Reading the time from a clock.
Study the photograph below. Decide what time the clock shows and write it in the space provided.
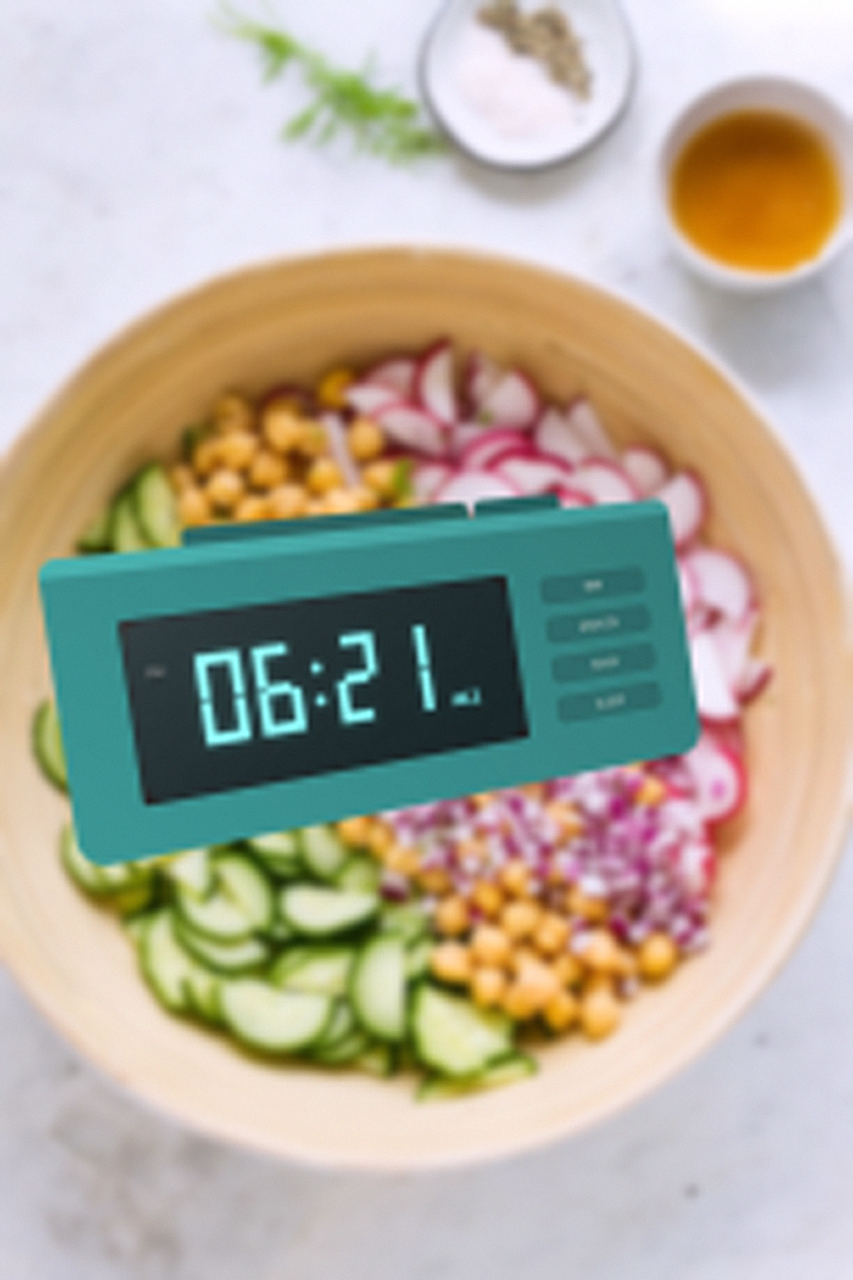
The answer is 6:21
